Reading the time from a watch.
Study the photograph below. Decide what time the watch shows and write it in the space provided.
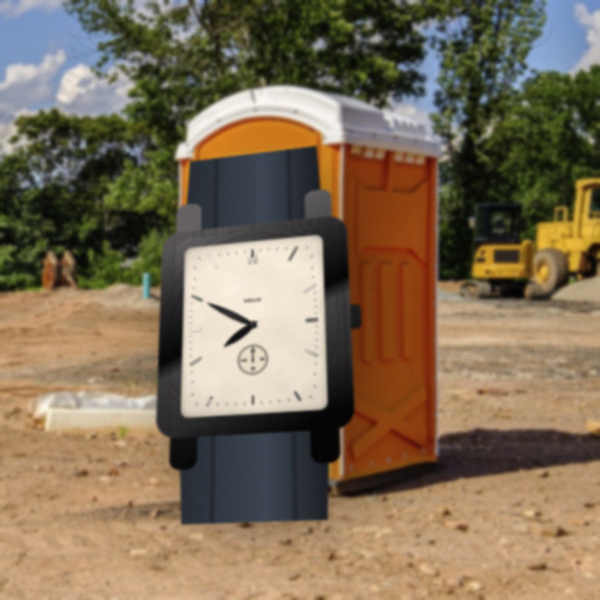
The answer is 7:50
